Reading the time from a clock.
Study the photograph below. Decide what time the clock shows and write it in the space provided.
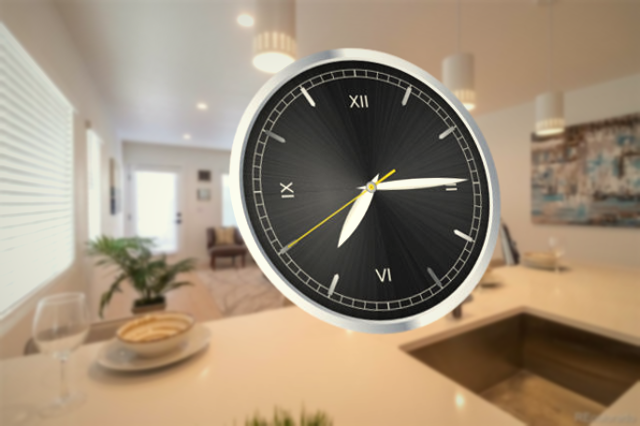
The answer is 7:14:40
